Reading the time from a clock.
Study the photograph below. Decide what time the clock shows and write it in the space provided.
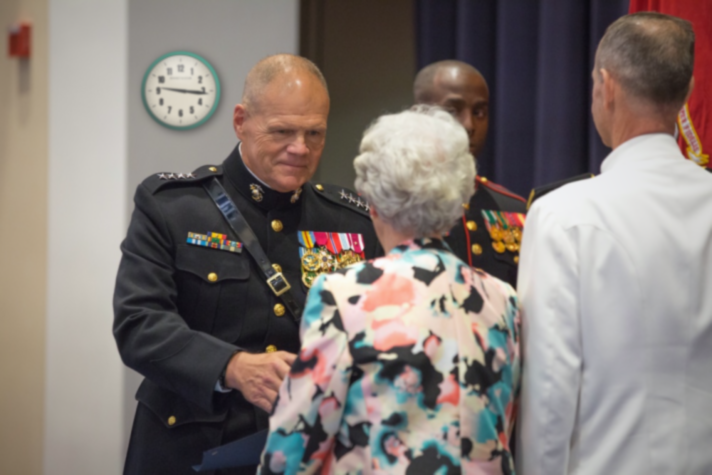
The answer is 9:16
